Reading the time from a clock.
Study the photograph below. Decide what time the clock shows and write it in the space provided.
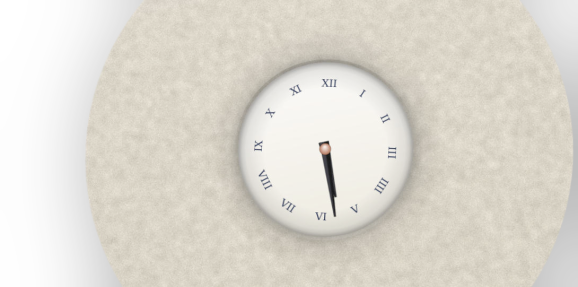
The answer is 5:28
